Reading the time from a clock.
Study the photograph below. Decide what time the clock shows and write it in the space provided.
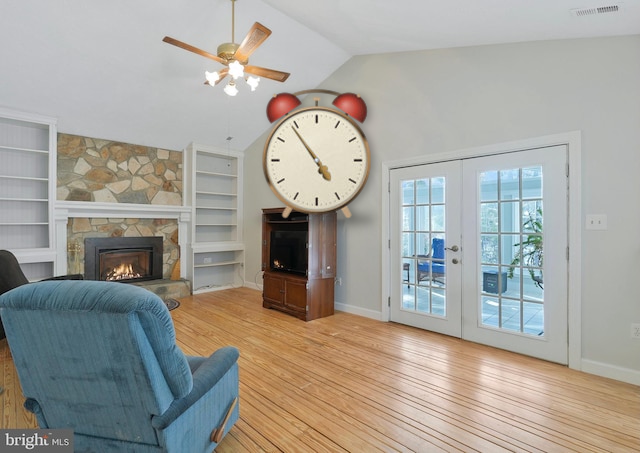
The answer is 4:54
